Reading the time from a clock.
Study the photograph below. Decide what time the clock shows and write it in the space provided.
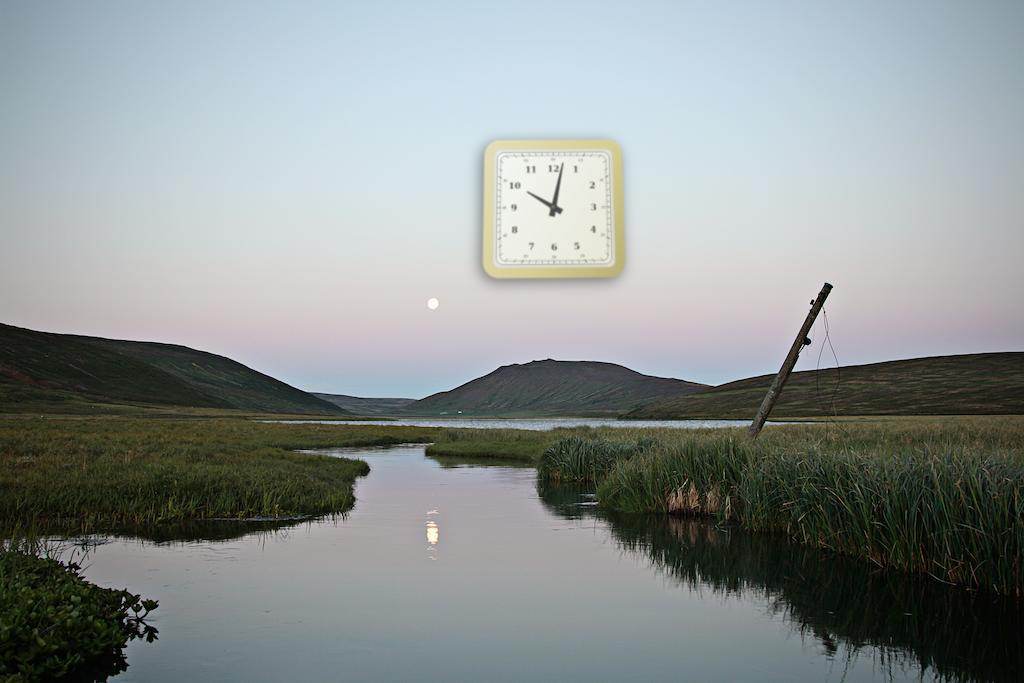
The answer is 10:02
